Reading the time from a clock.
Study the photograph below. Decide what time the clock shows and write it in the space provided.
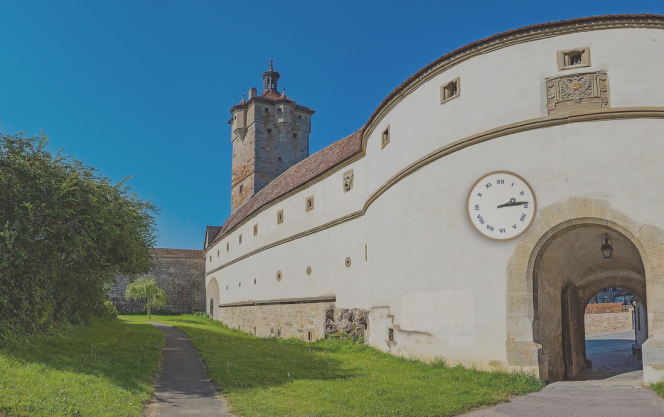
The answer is 2:14
